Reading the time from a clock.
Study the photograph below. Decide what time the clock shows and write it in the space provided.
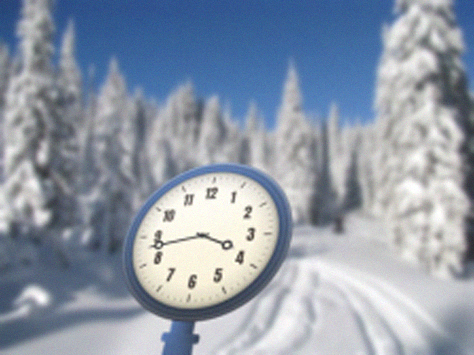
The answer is 3:43
